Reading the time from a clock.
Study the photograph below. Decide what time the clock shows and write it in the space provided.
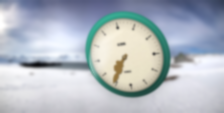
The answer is 7:36
